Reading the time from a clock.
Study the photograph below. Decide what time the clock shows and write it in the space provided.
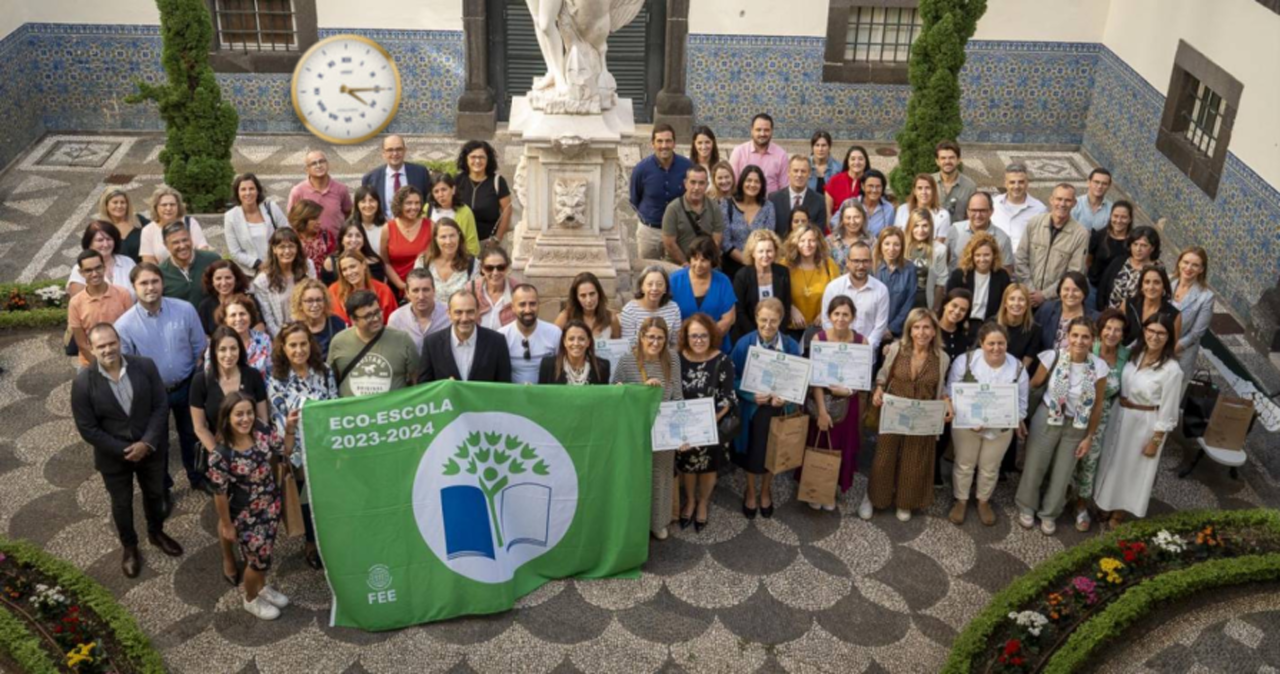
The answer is 4:15
